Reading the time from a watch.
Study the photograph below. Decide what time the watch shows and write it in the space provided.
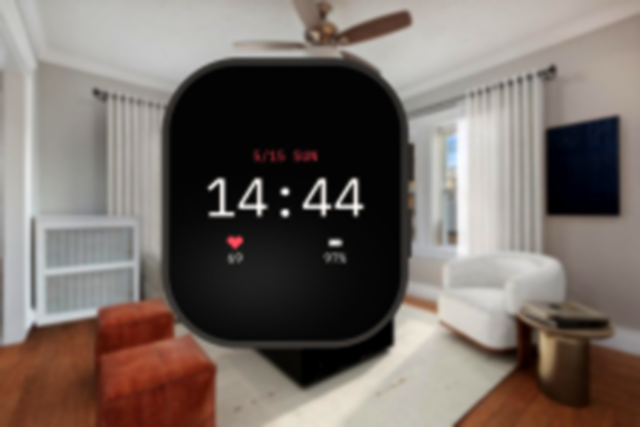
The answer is 14:44
